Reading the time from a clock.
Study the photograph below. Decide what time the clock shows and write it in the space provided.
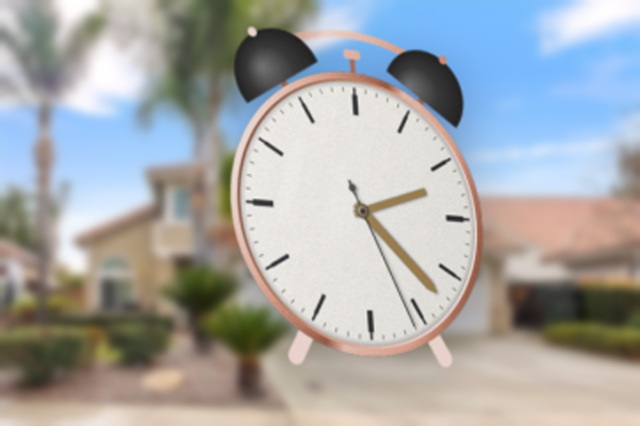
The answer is 2:22:26
